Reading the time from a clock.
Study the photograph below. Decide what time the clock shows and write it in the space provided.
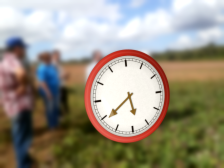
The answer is 5:39
